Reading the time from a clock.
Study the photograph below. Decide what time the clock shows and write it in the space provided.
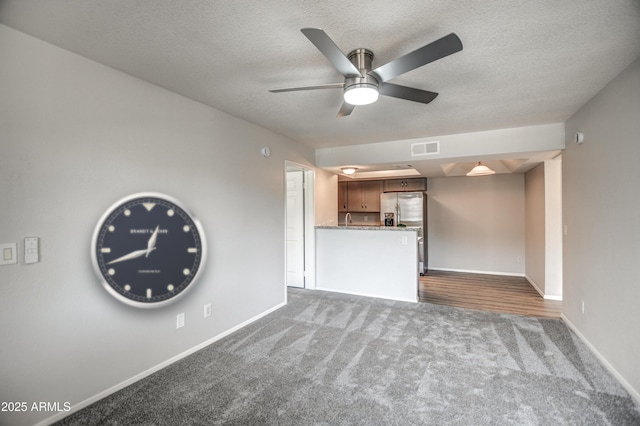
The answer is 12:42
